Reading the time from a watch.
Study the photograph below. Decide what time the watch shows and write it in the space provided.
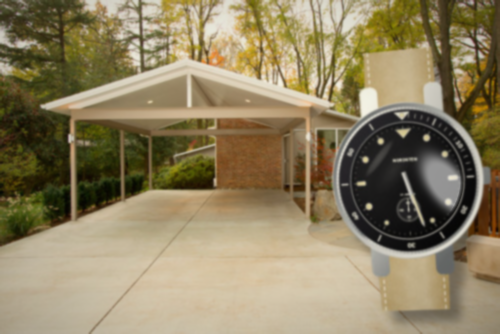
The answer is 5:27
